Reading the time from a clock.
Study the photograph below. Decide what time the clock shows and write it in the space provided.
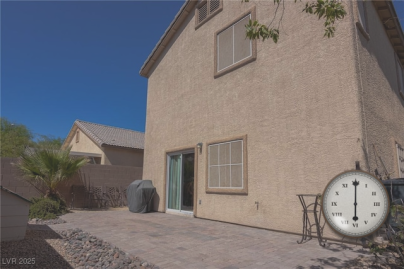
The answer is 6:00
